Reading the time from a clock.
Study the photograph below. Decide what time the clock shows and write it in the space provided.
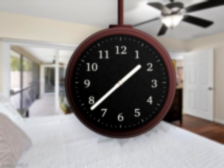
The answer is 1:38
